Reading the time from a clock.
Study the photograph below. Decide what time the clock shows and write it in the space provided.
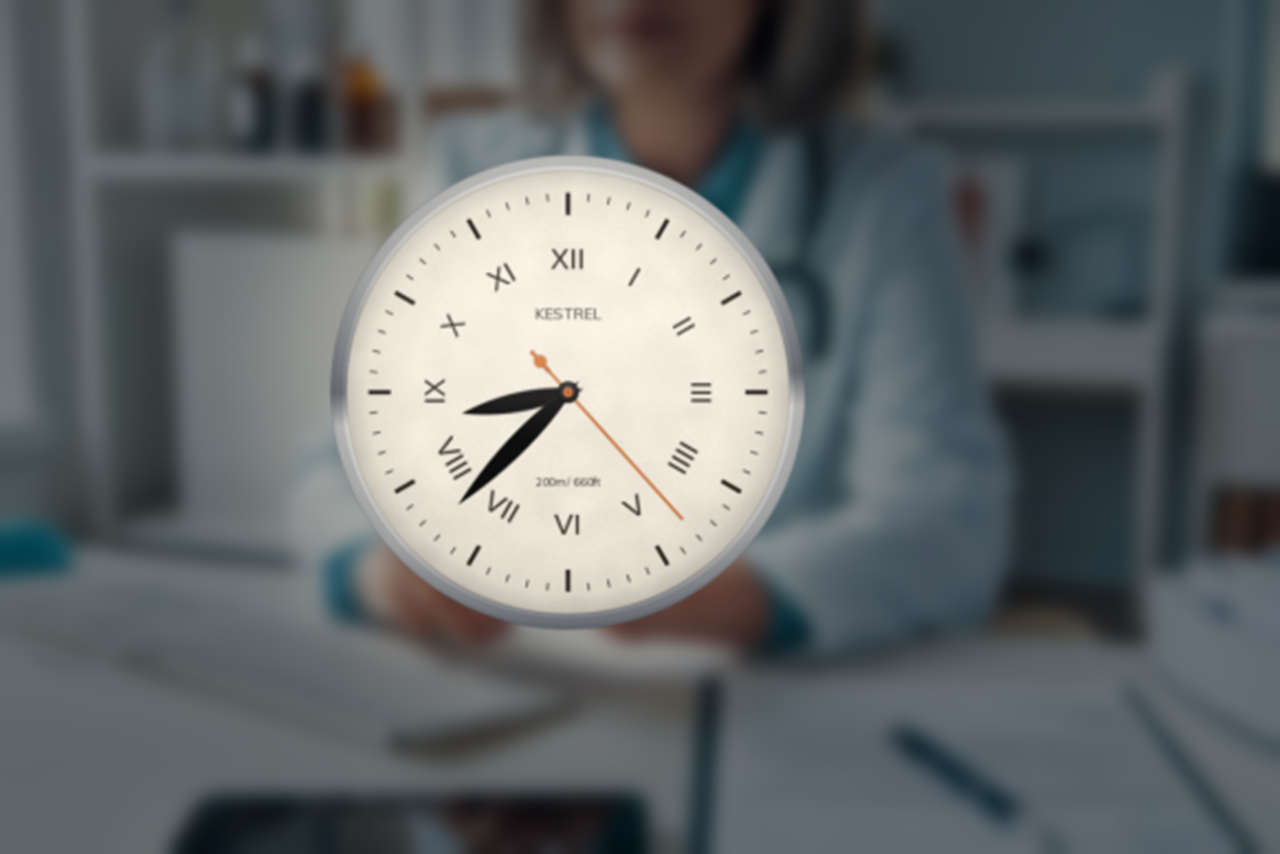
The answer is 8:37:23
